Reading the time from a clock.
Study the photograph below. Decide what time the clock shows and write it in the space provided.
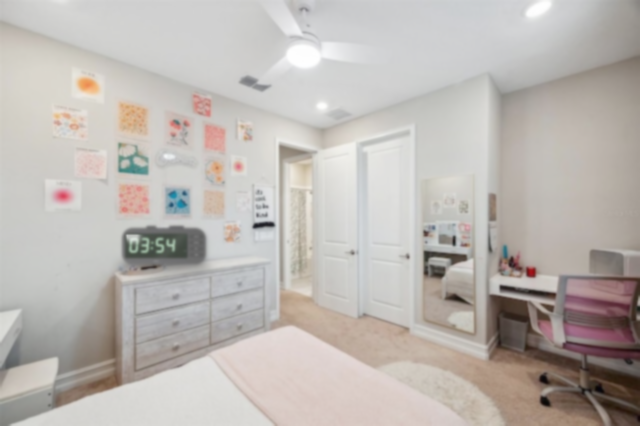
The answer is 3:54
